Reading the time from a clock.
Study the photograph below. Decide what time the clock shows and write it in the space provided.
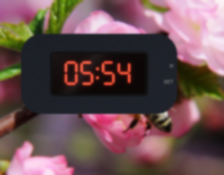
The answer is 5:54
